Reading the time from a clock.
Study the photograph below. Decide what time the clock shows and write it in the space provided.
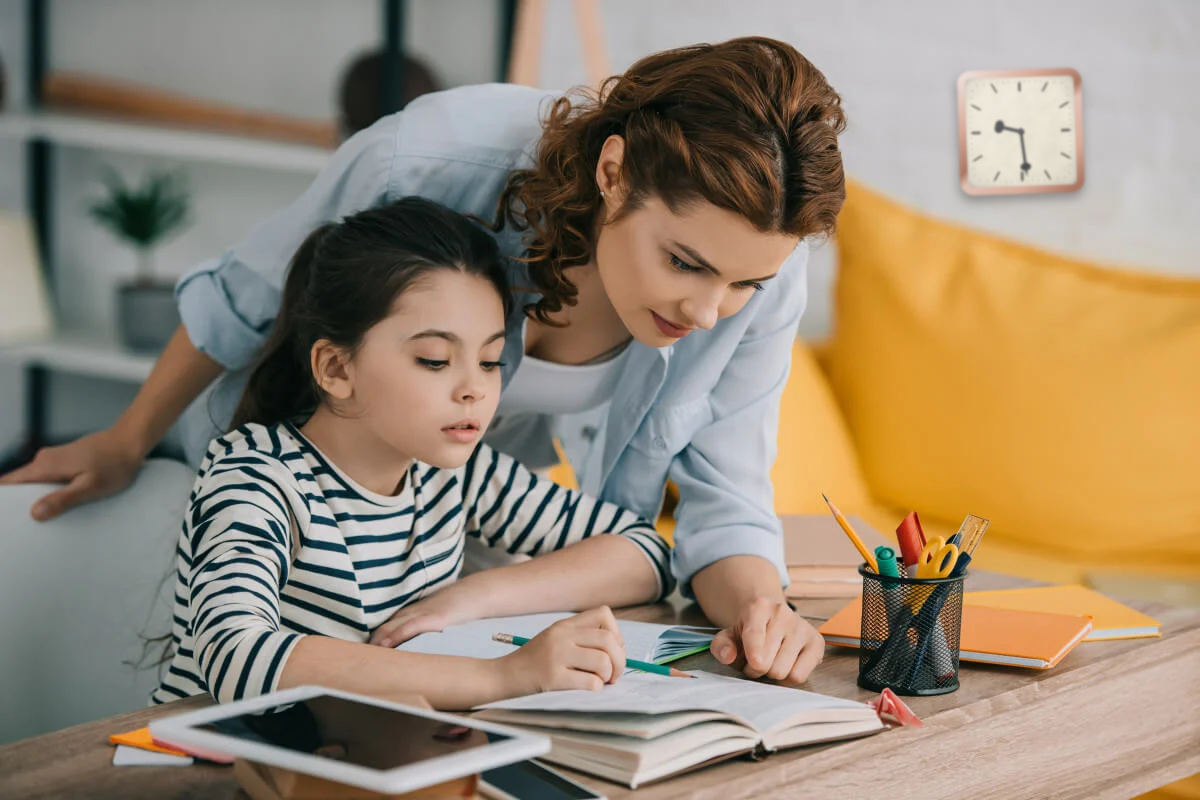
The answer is 9:29
